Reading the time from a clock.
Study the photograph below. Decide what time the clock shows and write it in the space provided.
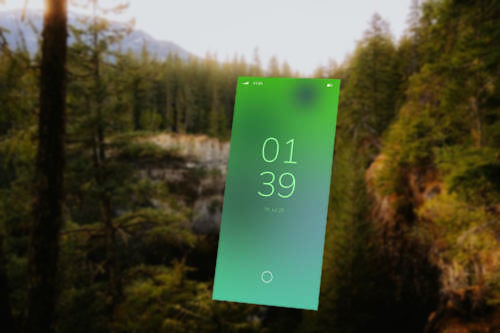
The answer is 1:39
